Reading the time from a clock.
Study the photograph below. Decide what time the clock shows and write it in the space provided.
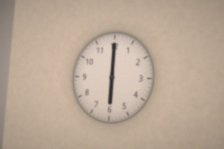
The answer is 6:00
